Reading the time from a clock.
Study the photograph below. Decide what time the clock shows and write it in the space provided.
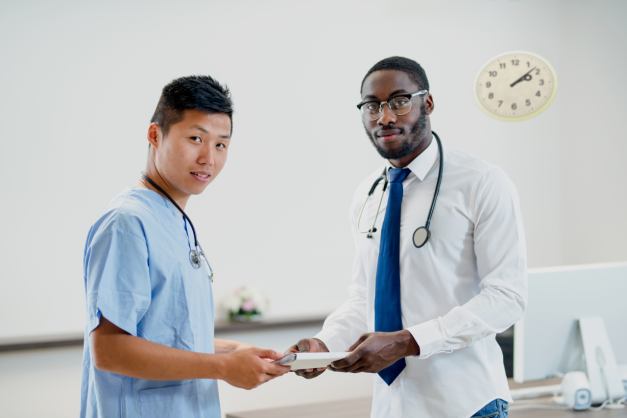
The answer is 2:08
